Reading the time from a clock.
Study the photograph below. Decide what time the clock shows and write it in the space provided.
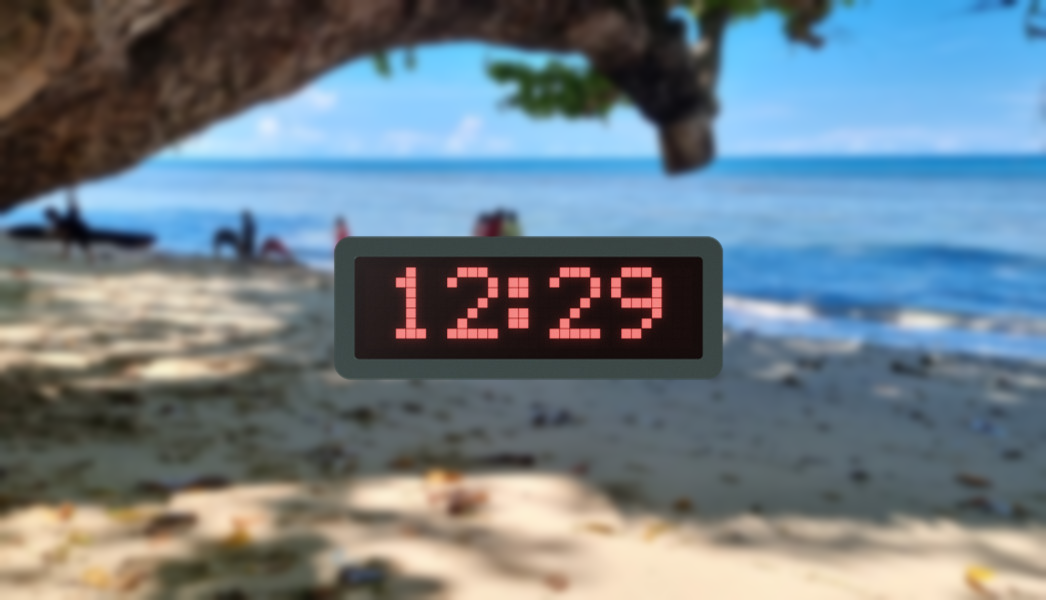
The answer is 12:29
